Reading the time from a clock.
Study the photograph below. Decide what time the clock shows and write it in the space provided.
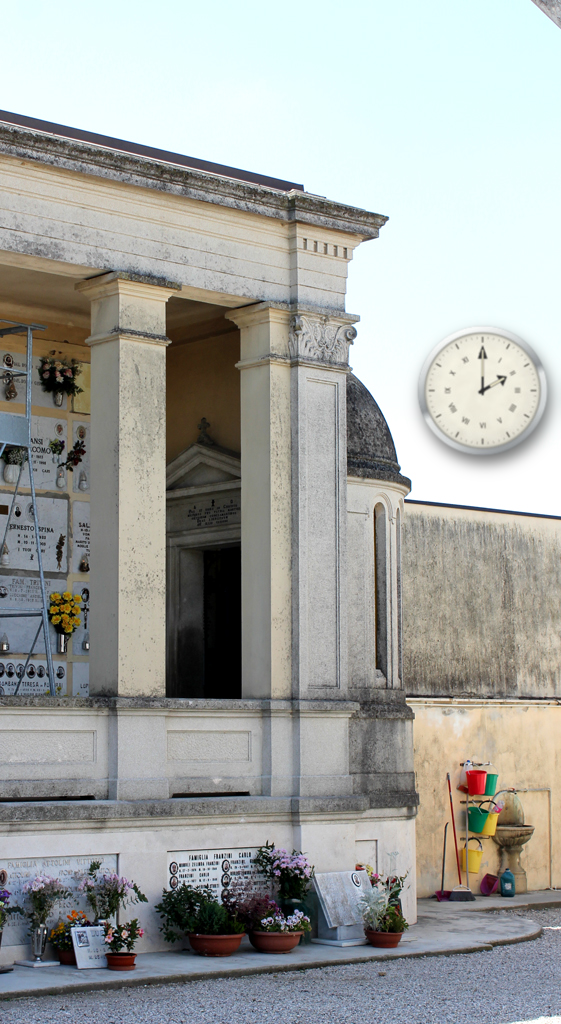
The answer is 2:00
